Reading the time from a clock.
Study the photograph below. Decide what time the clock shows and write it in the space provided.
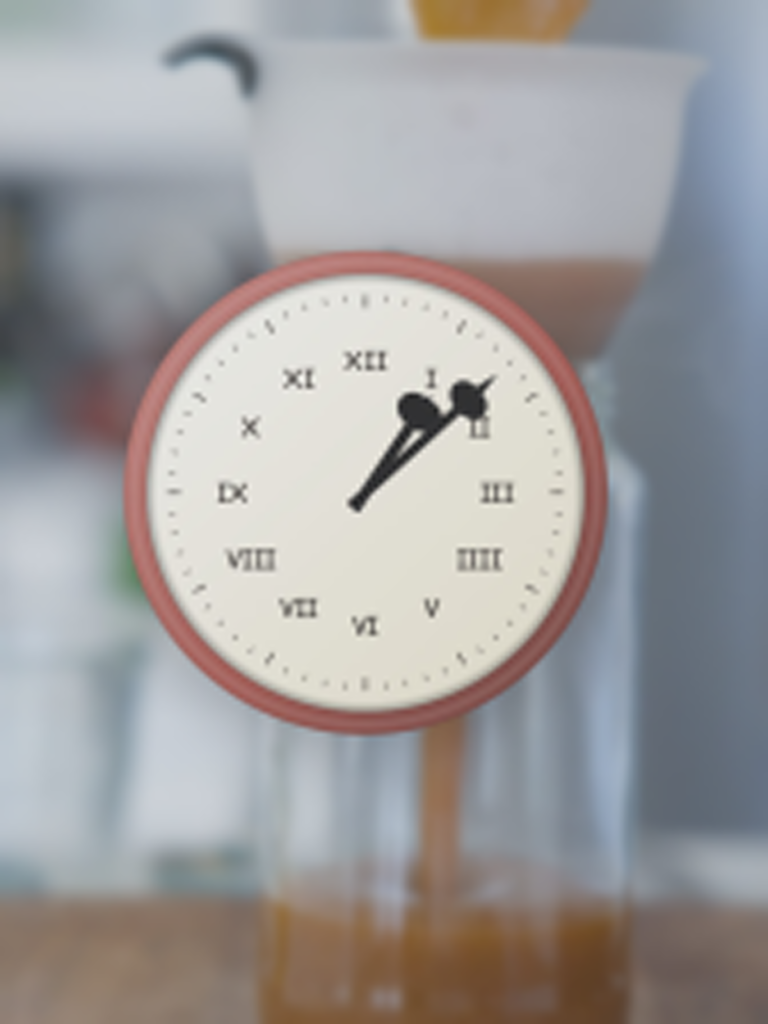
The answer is 1:08
